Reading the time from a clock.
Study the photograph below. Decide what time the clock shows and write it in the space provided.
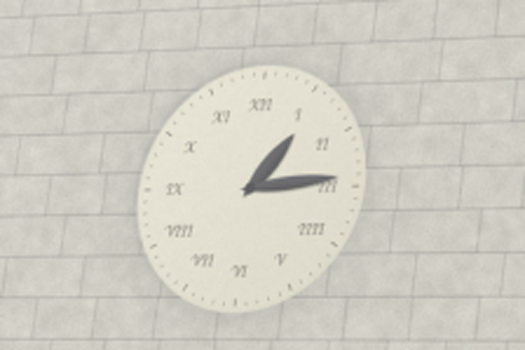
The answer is 1:14
